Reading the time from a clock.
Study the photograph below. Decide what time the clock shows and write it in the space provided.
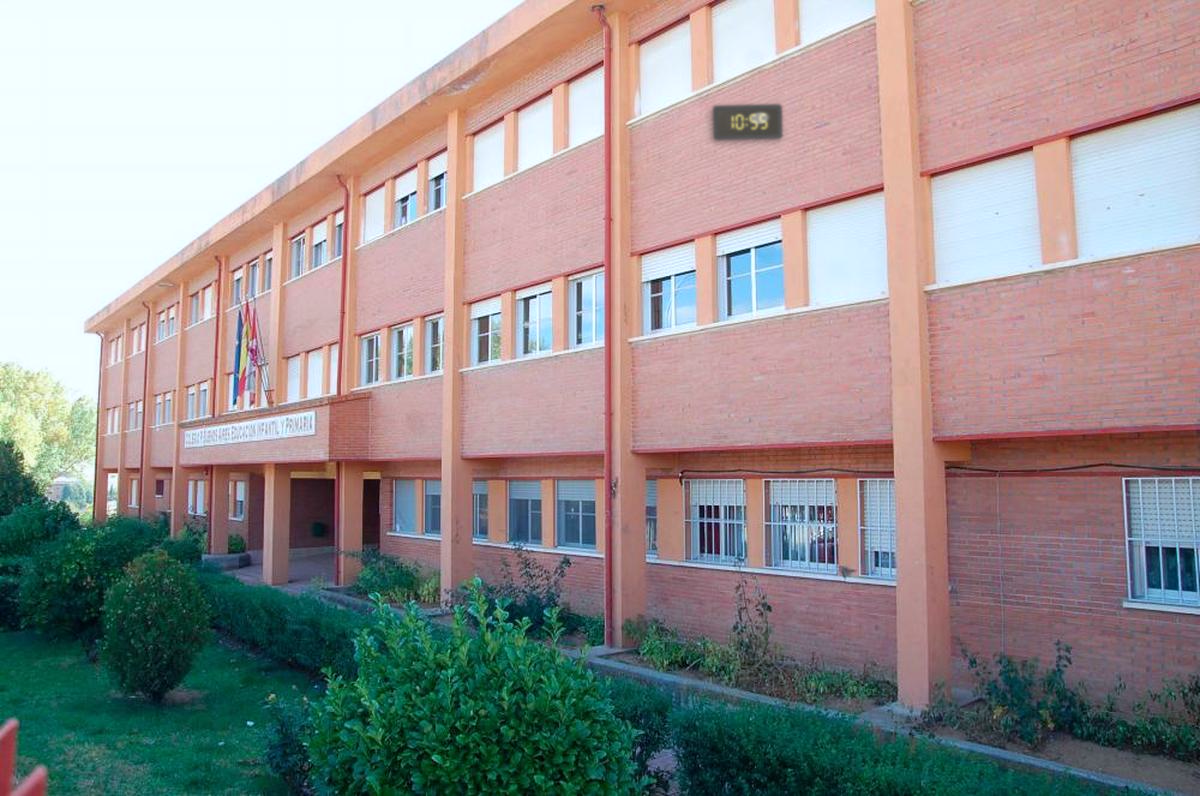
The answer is 10:55
